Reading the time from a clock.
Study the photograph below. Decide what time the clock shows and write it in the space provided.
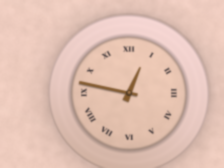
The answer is 12:47
